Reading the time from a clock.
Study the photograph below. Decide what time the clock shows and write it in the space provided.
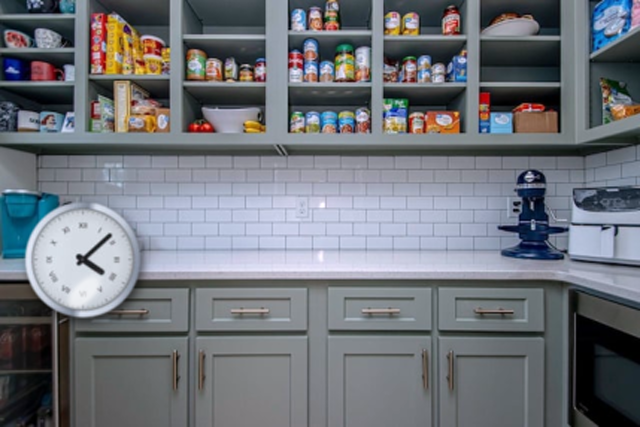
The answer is 4:08
